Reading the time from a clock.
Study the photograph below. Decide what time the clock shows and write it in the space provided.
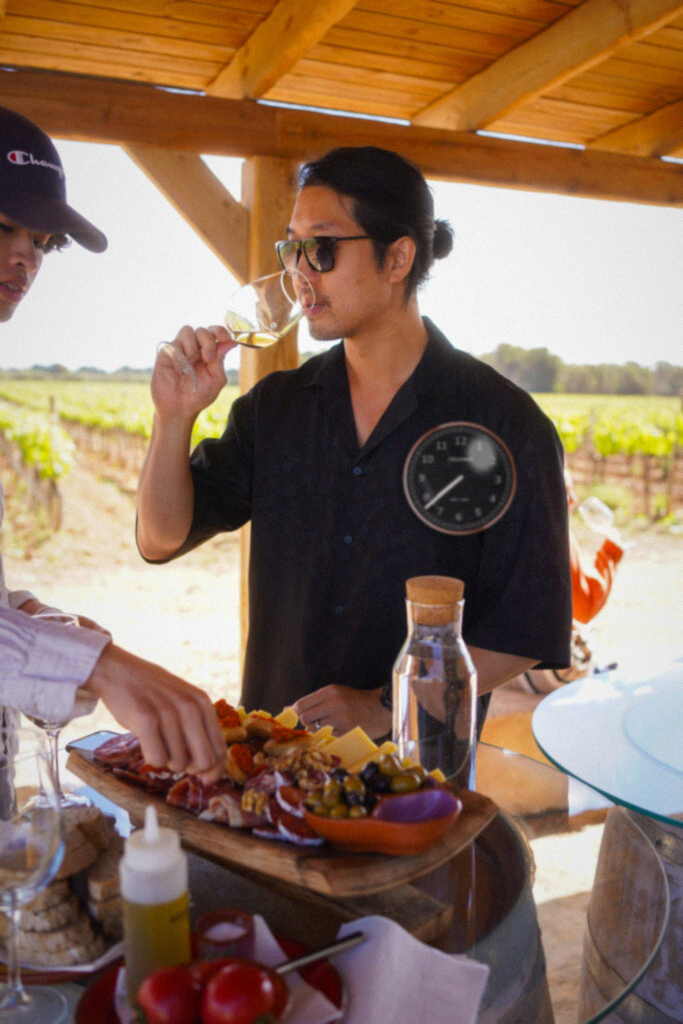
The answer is 7:38
